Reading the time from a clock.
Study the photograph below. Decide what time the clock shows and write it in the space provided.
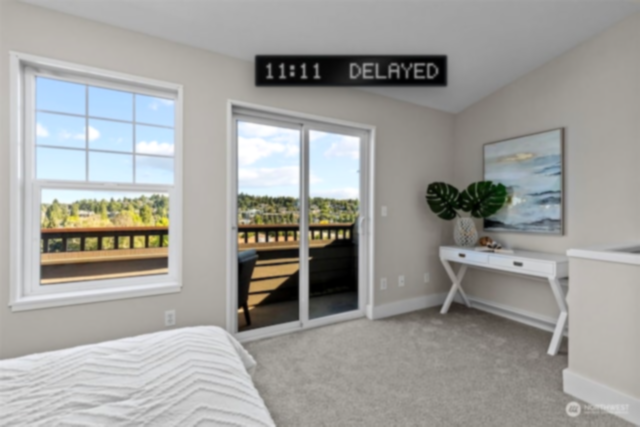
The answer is 11:11
